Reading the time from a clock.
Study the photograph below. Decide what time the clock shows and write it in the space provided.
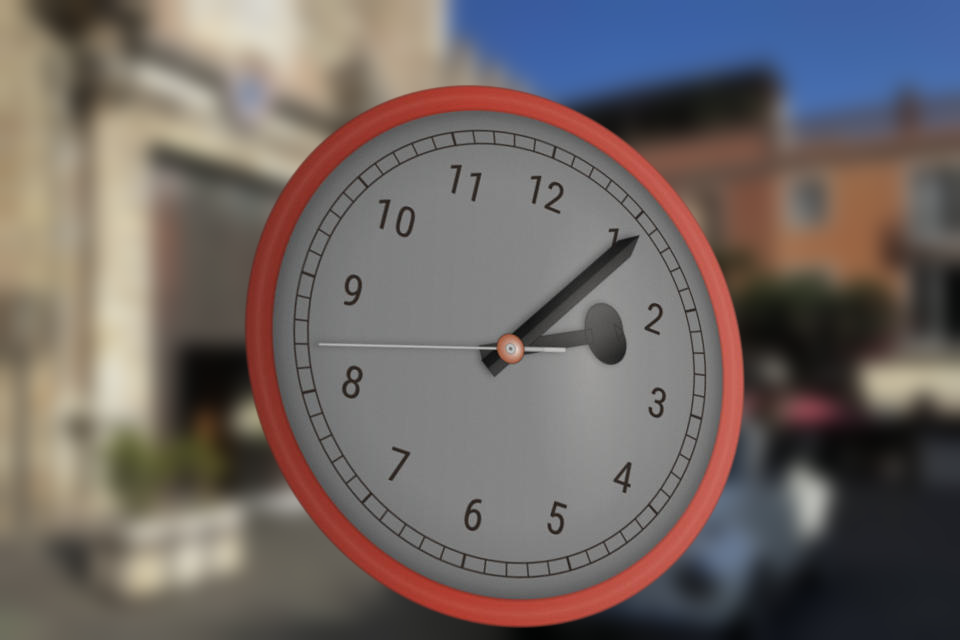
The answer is 2:05:42
